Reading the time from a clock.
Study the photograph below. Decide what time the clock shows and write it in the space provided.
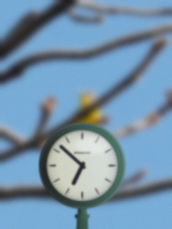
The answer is 6:52
